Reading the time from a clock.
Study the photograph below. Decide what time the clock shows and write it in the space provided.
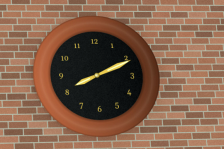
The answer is 8:11
